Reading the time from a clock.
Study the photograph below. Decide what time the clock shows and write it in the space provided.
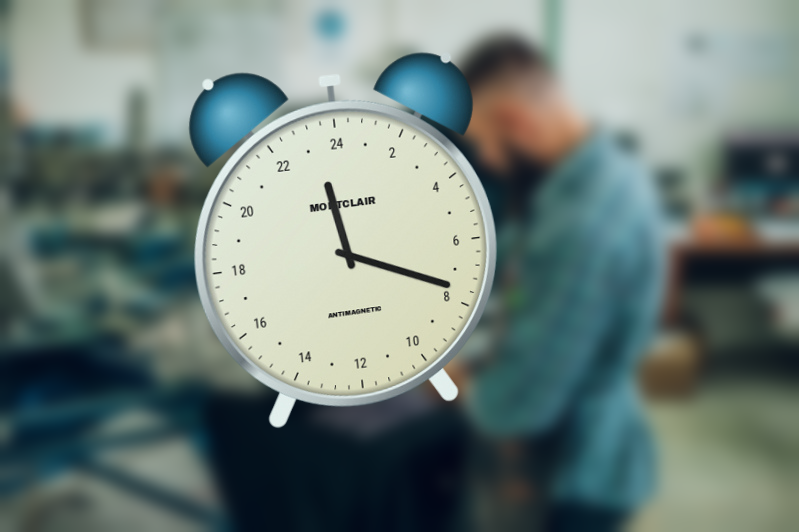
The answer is 23:19
